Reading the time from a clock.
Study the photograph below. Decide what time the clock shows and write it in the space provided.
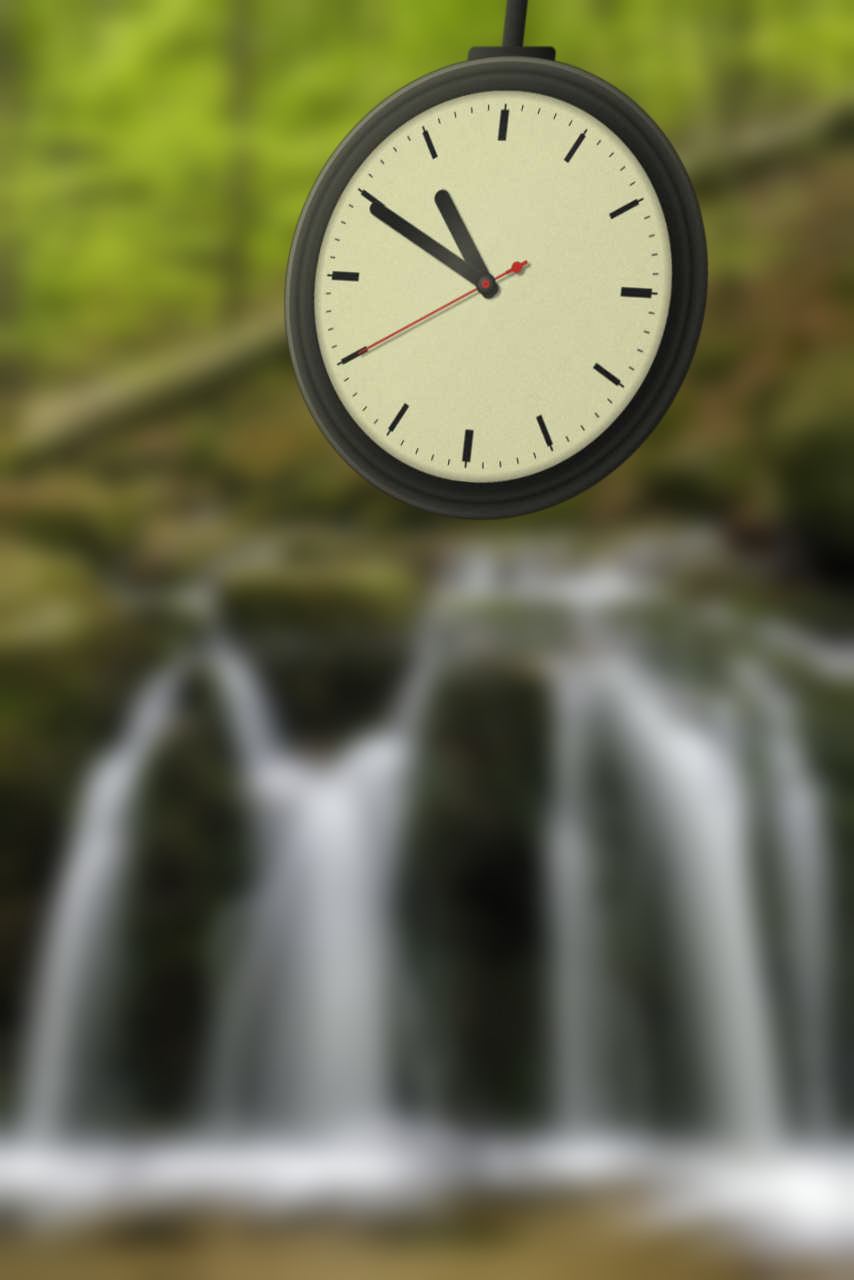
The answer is 10:49:40
